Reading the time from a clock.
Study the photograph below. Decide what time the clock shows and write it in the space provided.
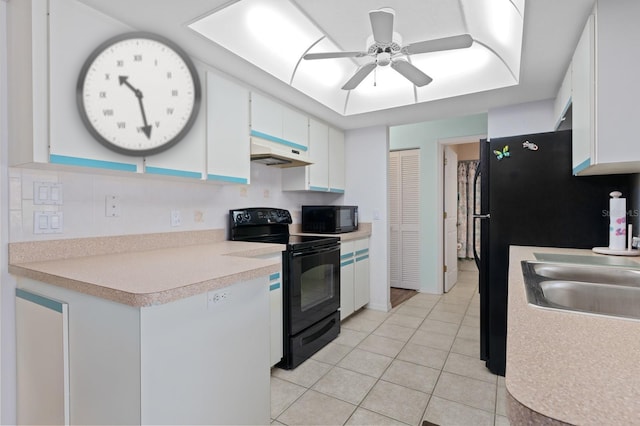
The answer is 10:28
